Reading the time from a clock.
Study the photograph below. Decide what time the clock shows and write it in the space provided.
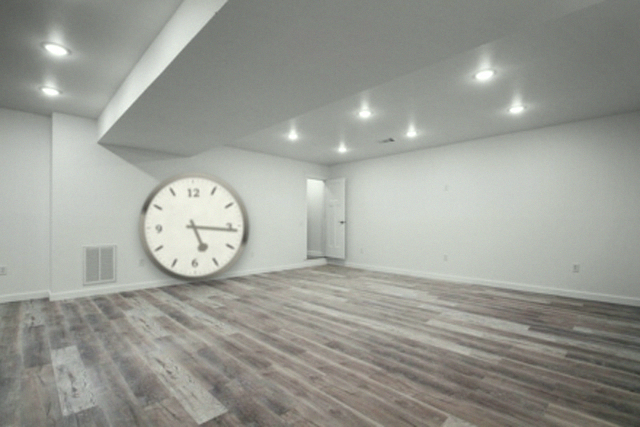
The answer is 5:16
